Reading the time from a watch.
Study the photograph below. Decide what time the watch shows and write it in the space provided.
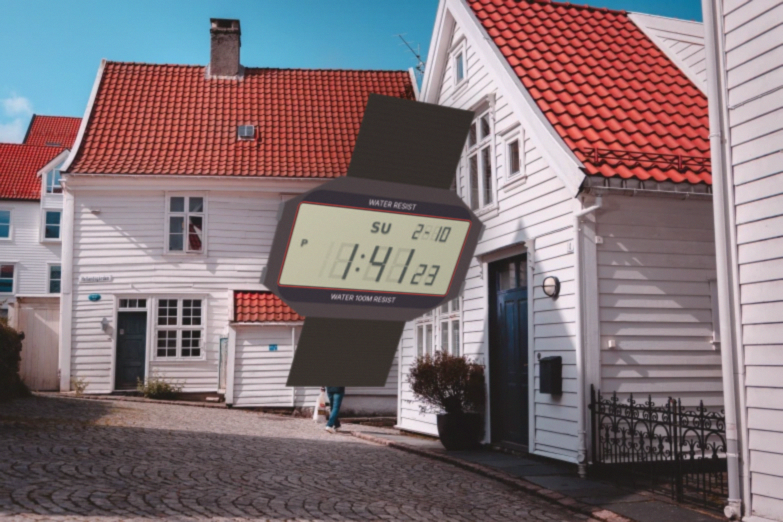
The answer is 1:41:23
